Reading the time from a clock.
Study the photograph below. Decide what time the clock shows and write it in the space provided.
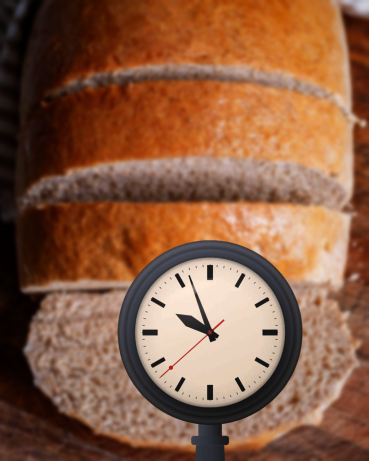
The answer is 9:56:38
